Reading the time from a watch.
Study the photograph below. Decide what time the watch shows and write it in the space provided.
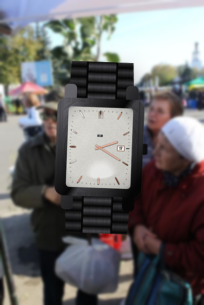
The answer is 2:20
